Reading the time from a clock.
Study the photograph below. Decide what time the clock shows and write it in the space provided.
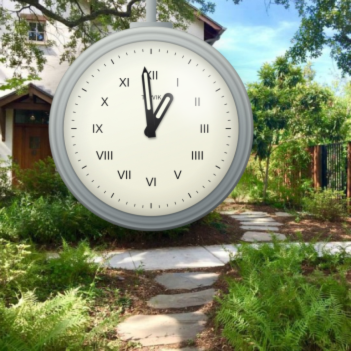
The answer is 12:59
